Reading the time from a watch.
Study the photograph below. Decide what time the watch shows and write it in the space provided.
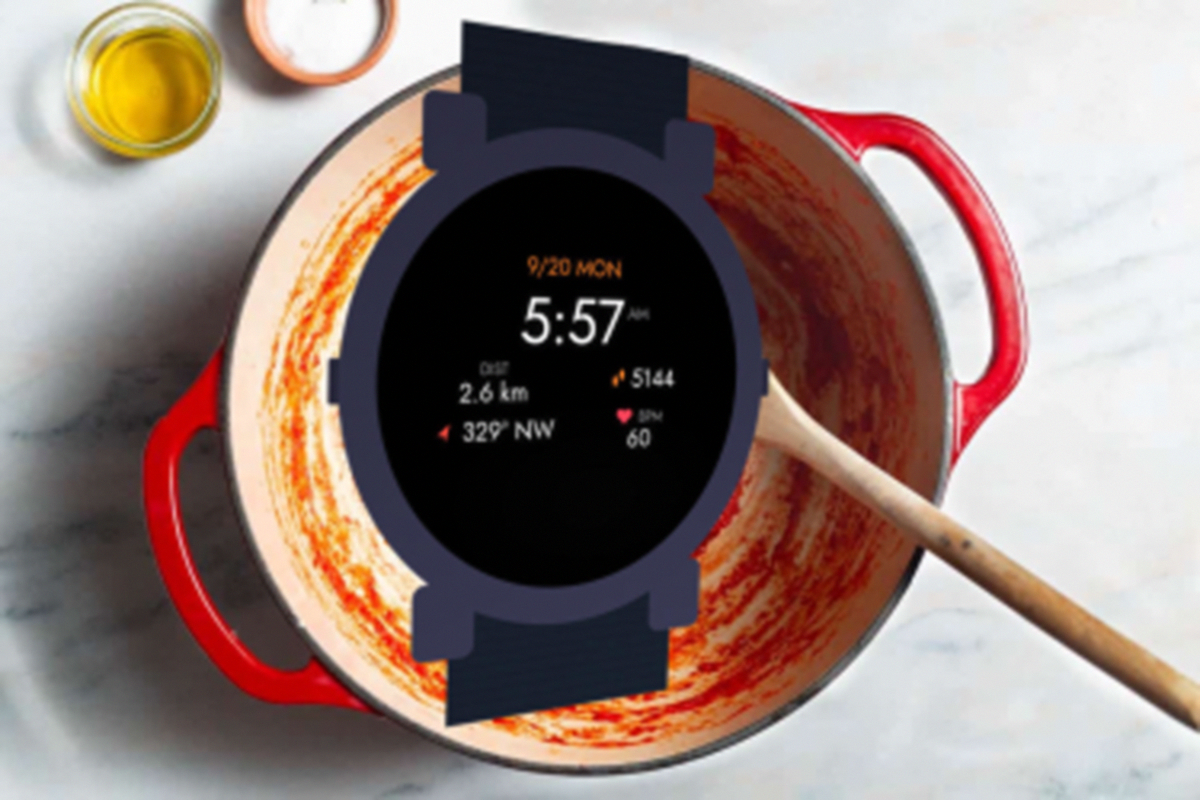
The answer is 5:57
